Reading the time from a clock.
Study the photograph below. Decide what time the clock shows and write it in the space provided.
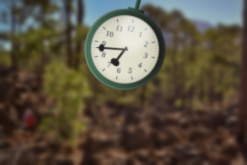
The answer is 6:43
